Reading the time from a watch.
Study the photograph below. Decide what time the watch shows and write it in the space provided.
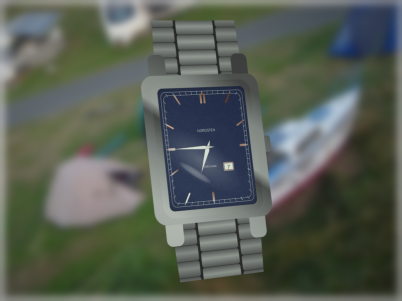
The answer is 6:45
